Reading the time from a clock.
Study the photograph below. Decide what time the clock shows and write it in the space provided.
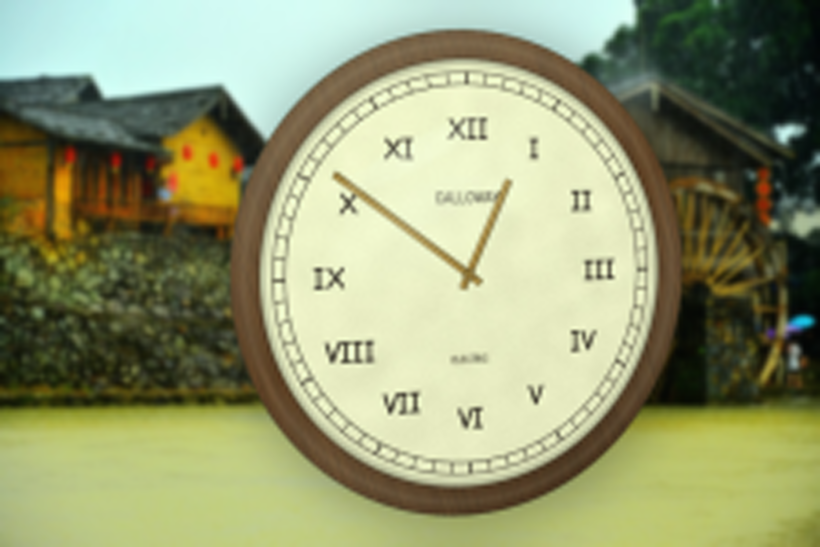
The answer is 12:51
